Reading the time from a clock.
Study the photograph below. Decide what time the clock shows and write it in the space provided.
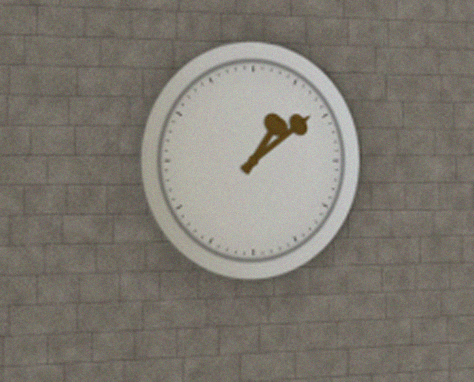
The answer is 1:09
